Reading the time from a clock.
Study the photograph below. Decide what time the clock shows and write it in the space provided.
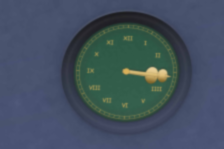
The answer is 3:16
